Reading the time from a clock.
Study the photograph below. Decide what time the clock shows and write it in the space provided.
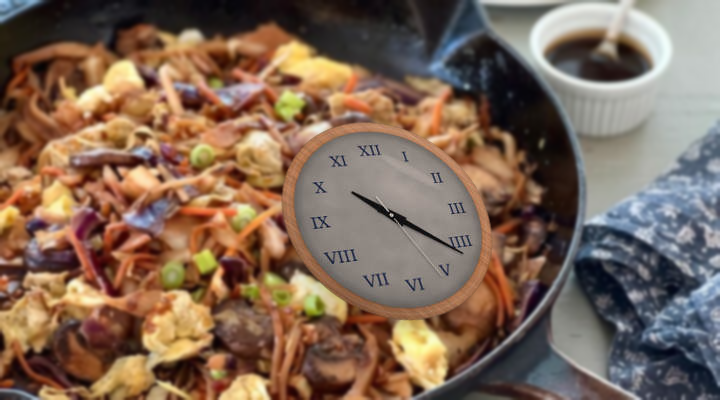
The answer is 10:21:26
